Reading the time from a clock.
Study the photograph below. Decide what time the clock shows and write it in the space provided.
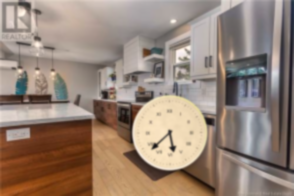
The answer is 5:38
